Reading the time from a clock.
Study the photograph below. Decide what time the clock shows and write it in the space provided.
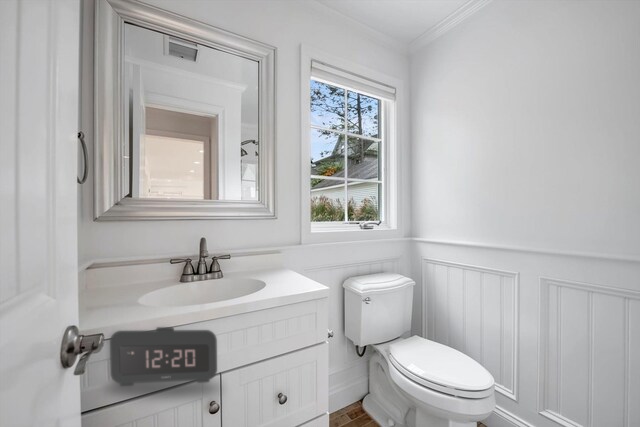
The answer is 12:20
